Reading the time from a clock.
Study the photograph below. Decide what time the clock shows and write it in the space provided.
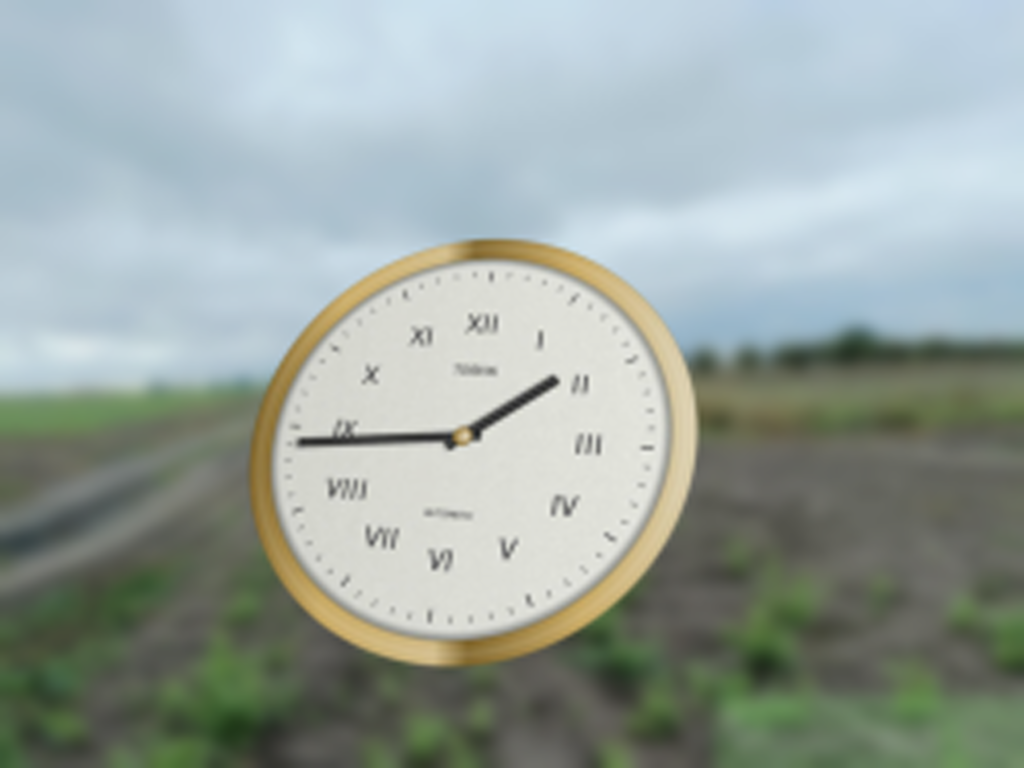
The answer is 1:44
